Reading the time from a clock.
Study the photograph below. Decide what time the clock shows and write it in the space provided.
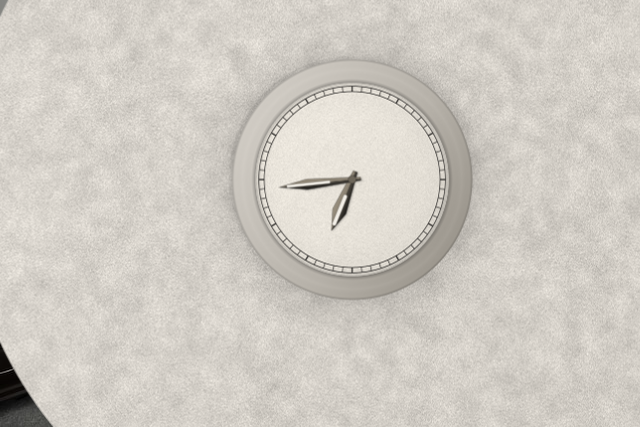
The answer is 6:44
